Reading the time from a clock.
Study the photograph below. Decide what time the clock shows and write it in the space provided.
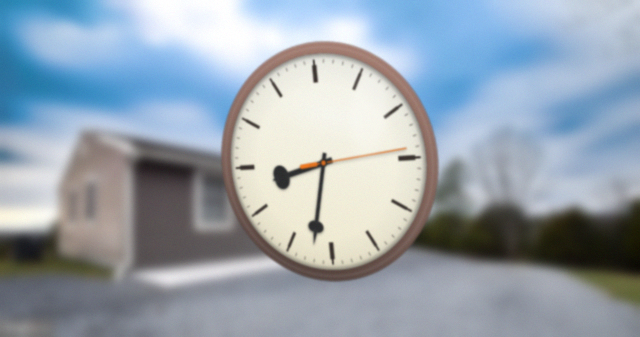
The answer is 8:32:14
